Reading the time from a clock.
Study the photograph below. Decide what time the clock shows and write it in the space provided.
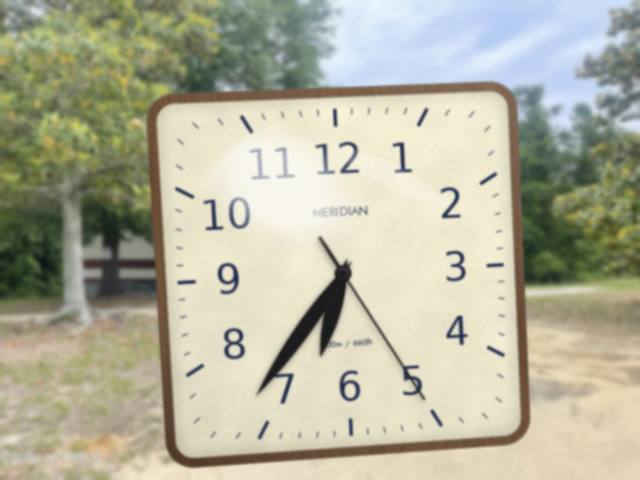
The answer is 6:36:25
